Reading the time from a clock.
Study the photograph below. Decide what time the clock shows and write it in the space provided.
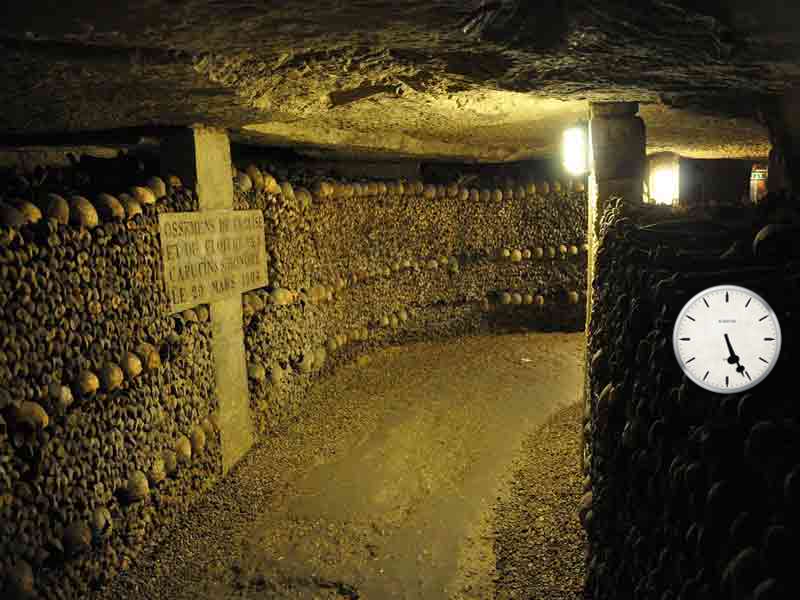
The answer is 5:26
